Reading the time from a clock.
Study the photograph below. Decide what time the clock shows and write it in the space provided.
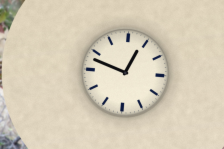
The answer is 12:48
